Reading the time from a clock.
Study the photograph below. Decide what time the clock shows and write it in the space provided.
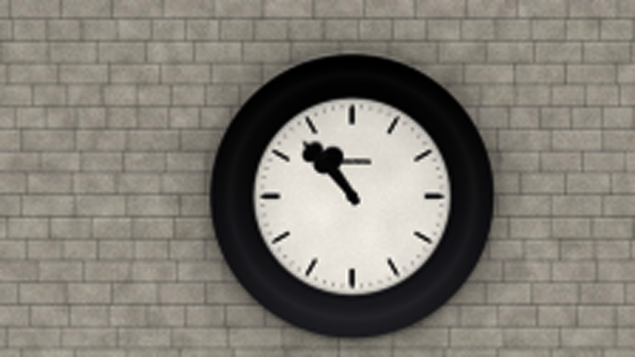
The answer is 10:53
